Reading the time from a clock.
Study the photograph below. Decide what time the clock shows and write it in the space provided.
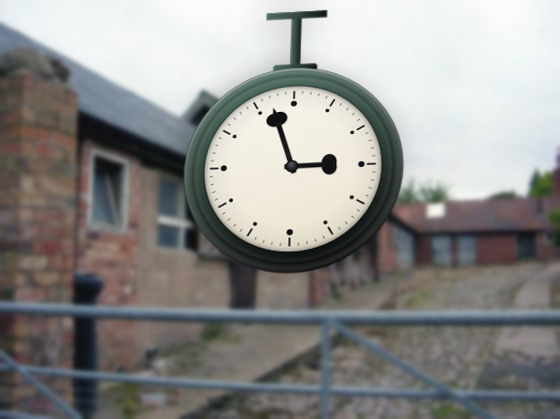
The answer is 2:57
